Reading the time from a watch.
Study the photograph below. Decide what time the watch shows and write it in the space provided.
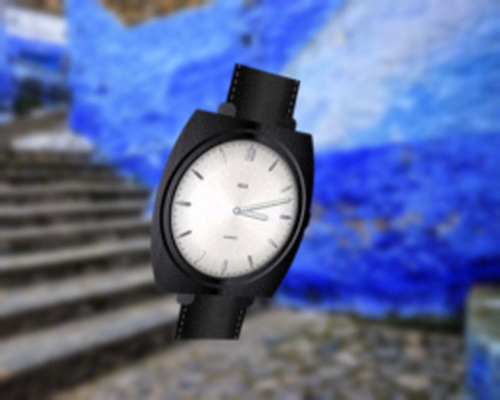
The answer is 3:12
